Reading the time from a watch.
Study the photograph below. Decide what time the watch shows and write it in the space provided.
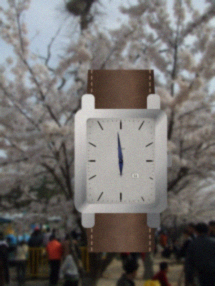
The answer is 5:59
